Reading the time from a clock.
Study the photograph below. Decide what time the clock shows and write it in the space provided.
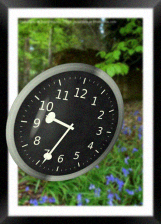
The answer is 9:34
